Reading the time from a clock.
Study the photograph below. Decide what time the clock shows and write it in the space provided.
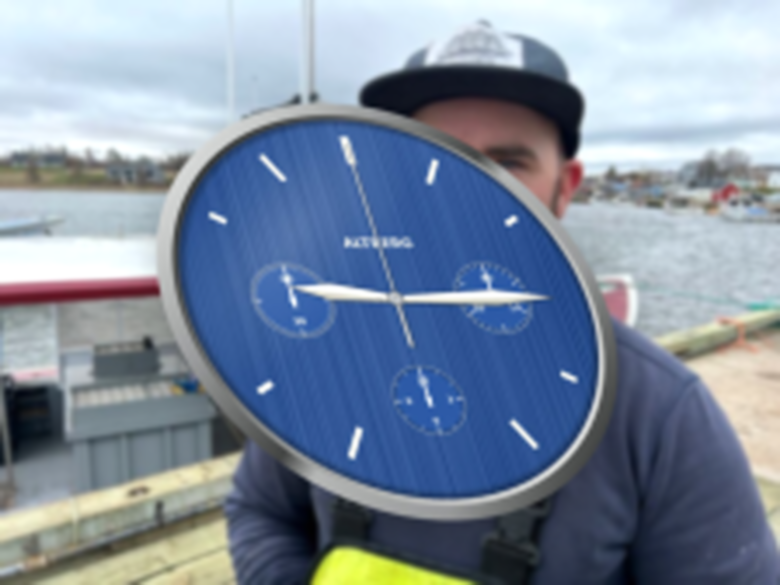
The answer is 9:15
